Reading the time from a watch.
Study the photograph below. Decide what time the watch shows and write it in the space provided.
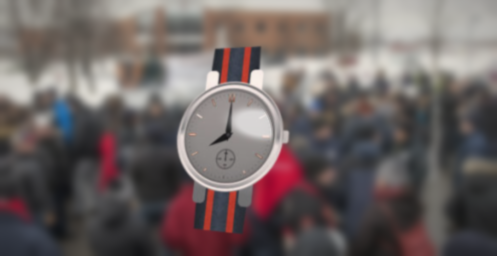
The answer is 8:00
